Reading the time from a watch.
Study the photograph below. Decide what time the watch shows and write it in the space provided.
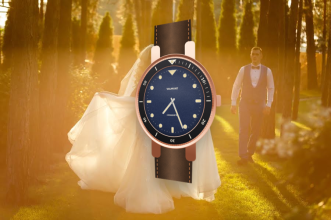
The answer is 7:26
